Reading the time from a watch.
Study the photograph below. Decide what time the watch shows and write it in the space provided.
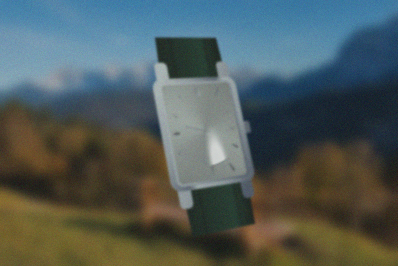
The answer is 9:32
